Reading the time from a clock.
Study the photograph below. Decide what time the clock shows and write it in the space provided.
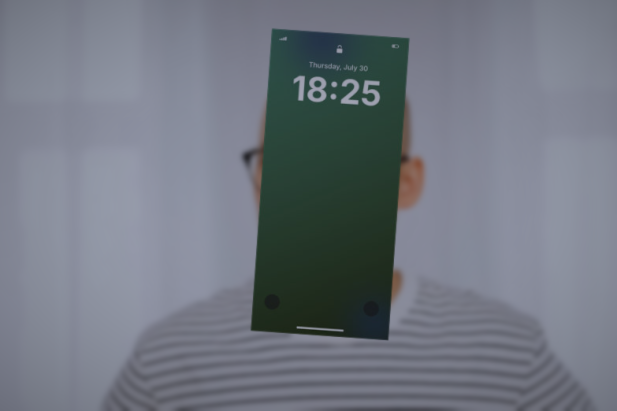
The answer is 18:25
